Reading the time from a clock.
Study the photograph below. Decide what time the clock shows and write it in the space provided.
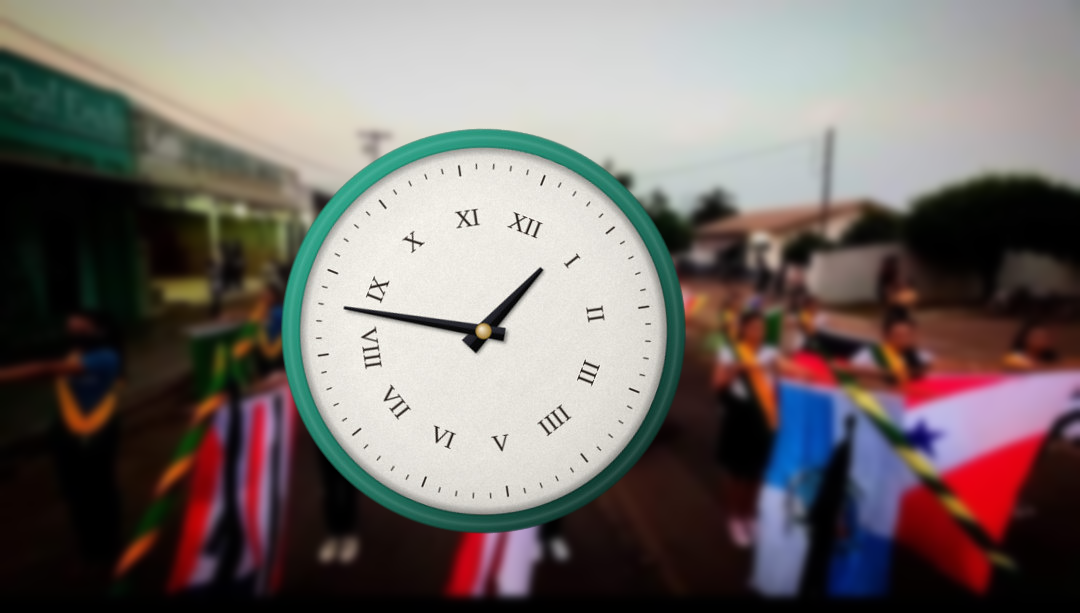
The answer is 12:43
